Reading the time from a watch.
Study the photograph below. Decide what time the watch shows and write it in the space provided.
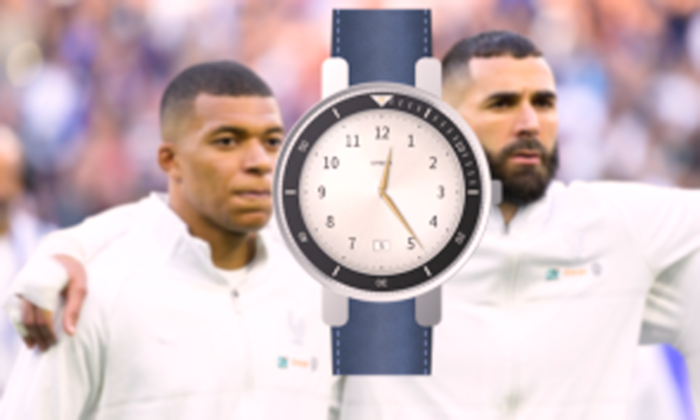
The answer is 12:24
